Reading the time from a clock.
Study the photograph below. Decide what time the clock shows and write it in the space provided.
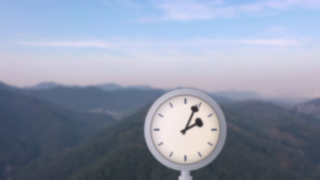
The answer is 2:04
